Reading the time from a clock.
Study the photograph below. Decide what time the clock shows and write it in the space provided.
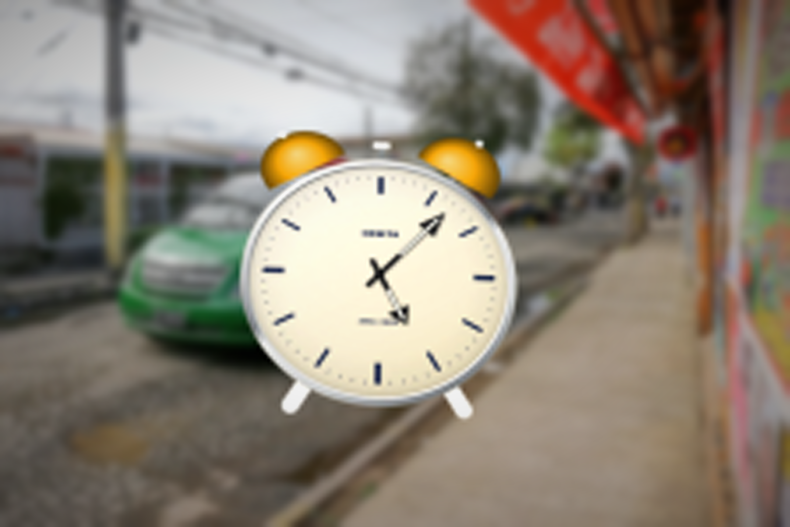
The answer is 5:07
